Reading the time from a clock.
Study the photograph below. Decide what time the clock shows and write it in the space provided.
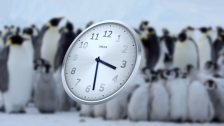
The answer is 3:28
